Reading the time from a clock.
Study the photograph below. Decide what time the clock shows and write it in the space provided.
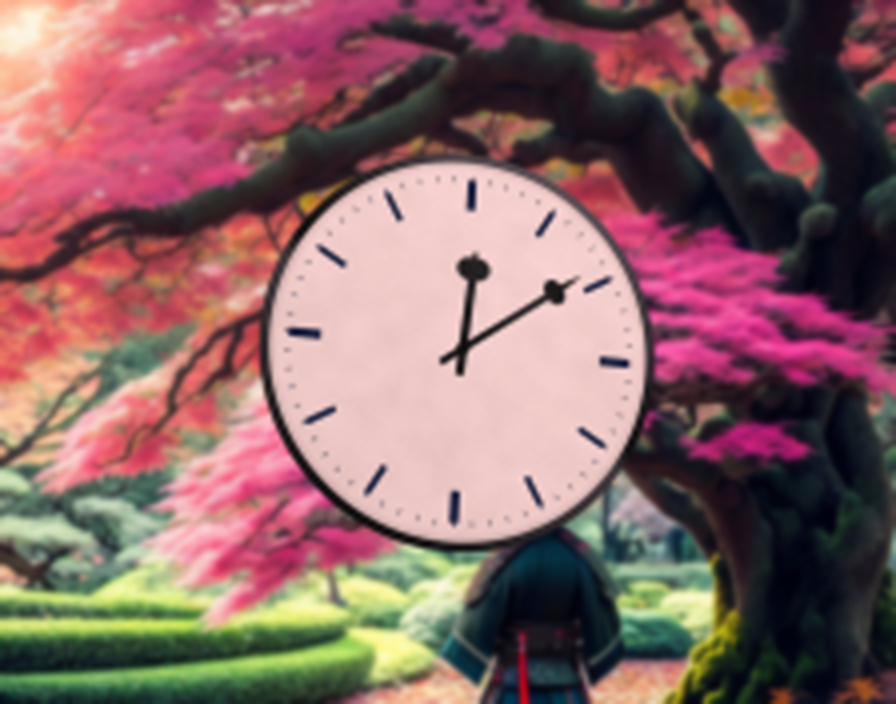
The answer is 12:09
